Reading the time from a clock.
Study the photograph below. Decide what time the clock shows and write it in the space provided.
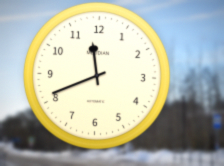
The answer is 11:41
